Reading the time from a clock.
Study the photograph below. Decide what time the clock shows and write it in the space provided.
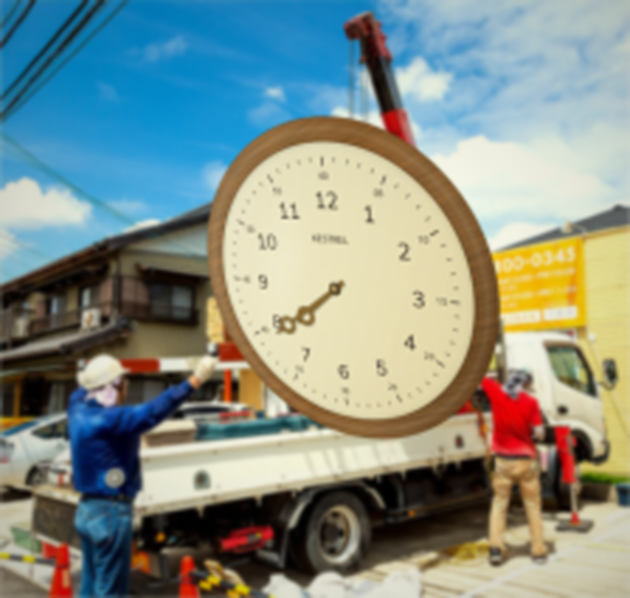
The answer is 7:39
